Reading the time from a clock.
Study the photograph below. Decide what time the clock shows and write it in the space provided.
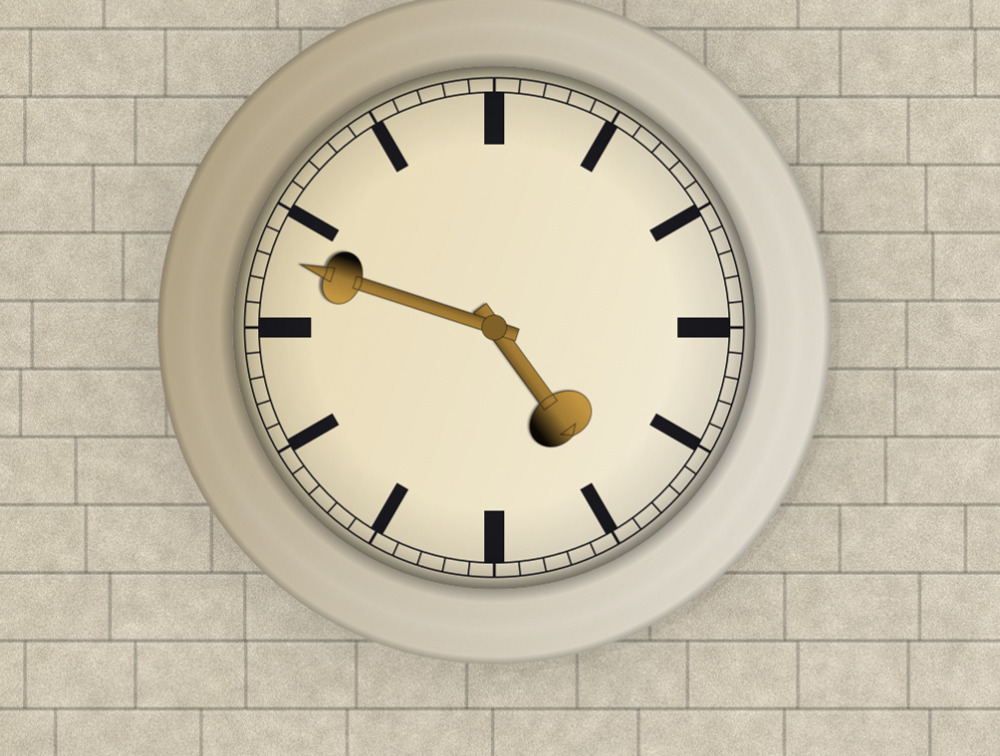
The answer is 4:48
